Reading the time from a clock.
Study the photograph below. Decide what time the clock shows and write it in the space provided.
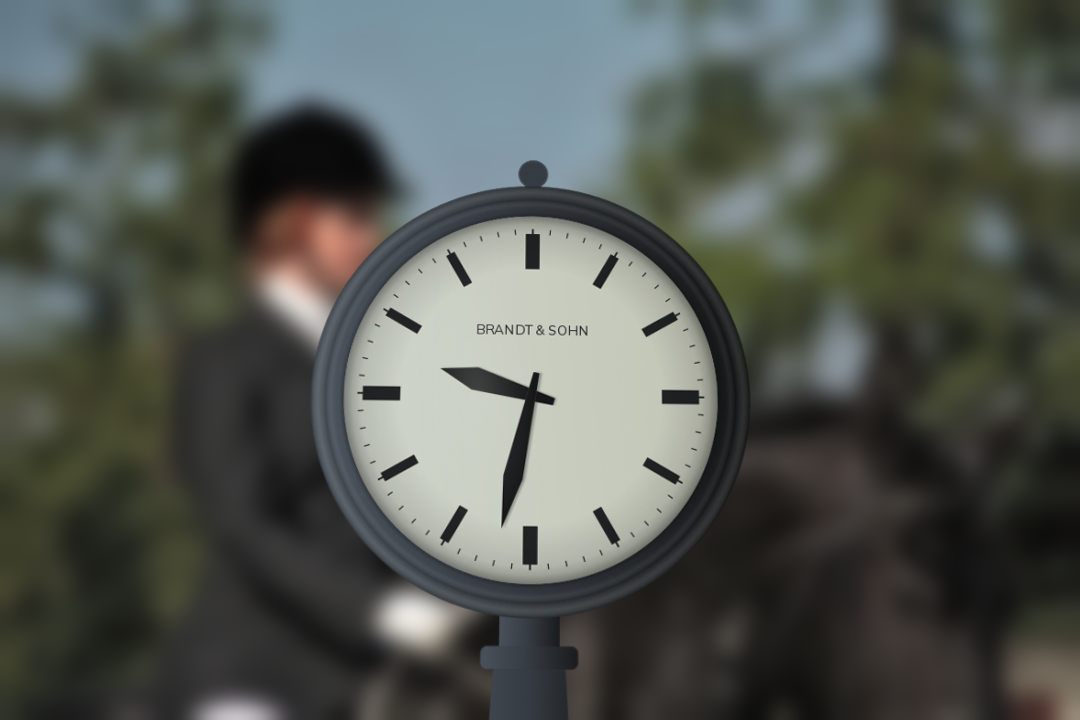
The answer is 9:32
